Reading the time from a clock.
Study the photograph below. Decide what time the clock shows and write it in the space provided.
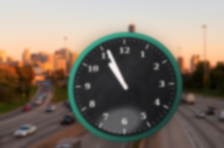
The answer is 10:56
